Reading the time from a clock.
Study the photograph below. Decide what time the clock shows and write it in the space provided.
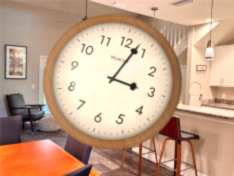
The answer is 3:03
